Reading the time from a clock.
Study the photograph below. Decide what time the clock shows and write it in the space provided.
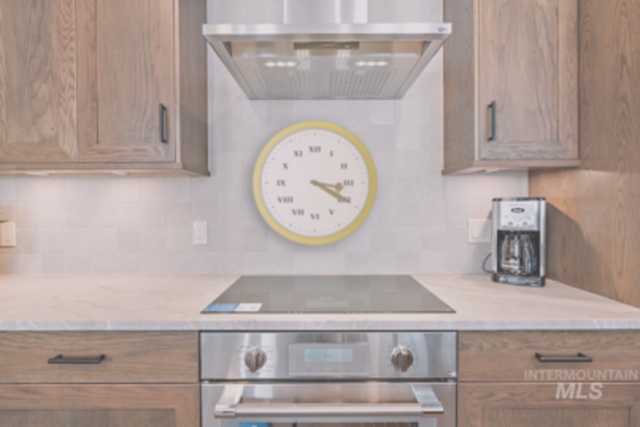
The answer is 3:20
